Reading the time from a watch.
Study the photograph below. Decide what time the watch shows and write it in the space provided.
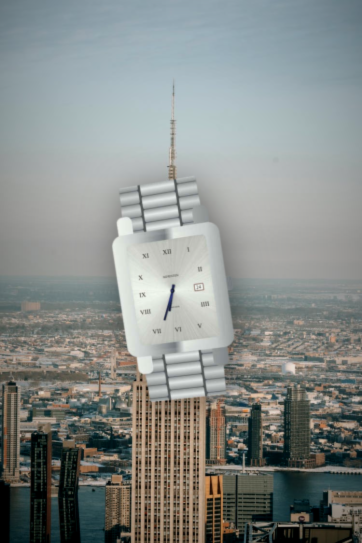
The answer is 6:34
